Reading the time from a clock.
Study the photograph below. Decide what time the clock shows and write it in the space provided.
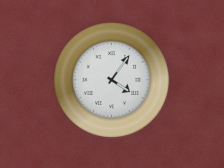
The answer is 4:06
